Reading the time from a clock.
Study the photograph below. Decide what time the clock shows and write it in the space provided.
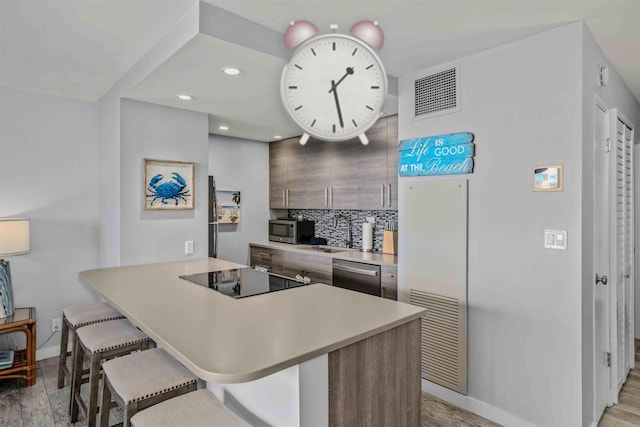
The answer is 1:28
